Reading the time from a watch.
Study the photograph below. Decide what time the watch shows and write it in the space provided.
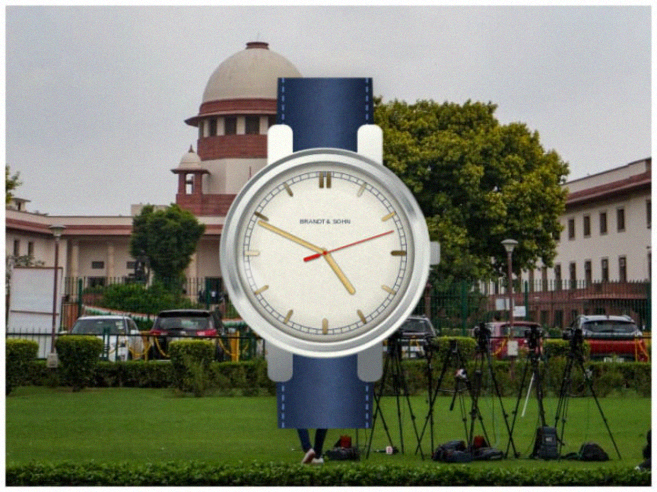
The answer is 4:49:12
